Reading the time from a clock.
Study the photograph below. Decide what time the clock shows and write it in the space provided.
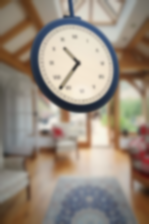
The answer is 10:37
